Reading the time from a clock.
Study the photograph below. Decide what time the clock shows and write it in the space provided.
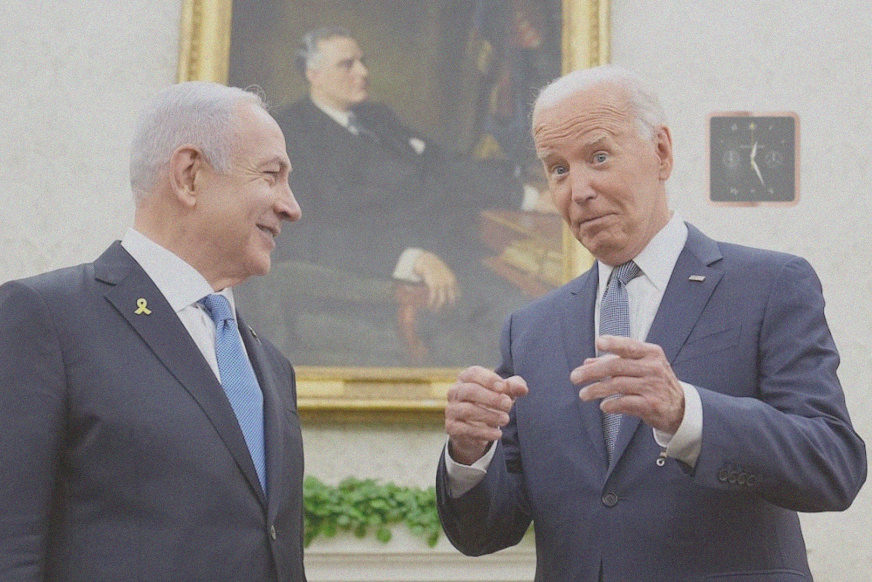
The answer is 12:26
